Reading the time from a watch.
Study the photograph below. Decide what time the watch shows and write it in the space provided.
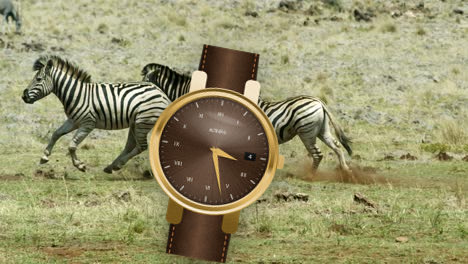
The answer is 3:27
